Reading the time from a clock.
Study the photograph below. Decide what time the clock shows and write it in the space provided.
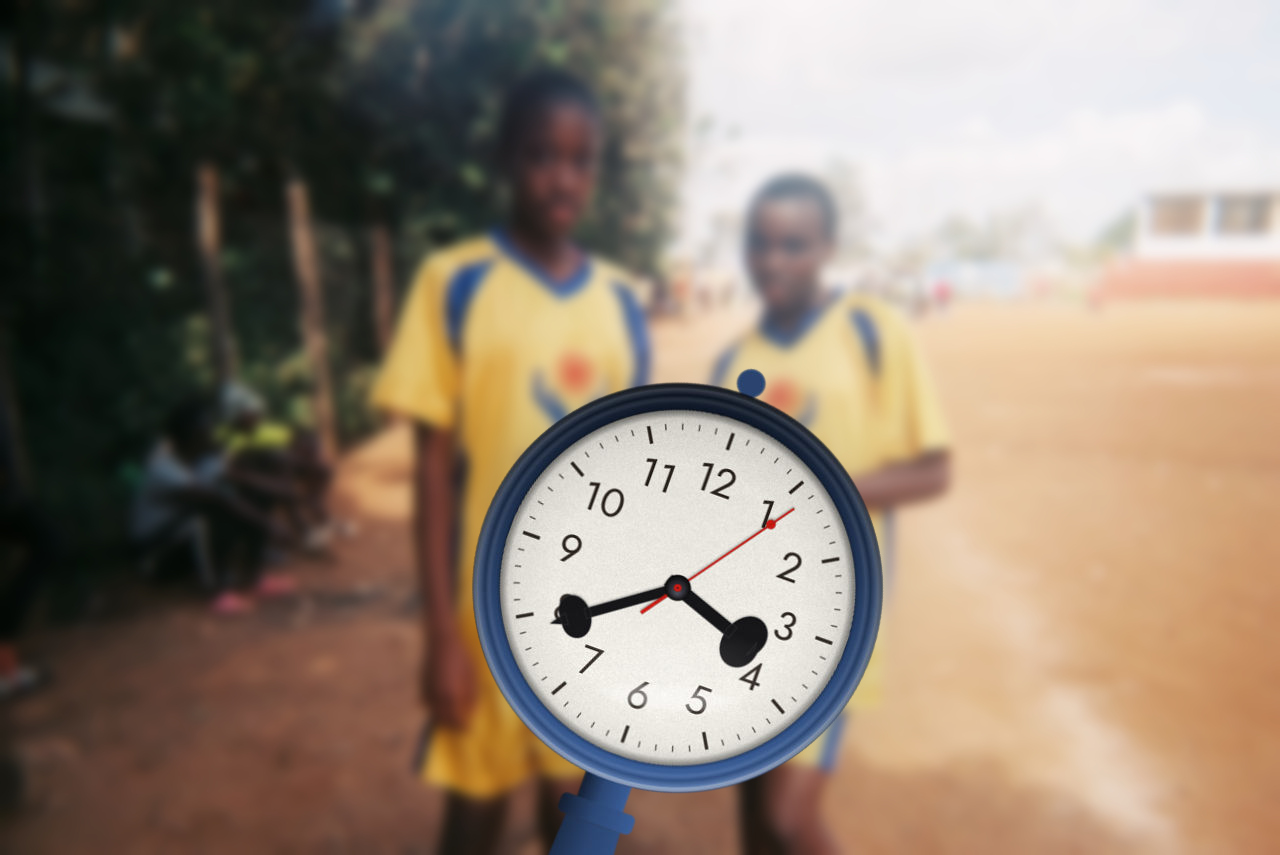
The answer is 3:39:06
